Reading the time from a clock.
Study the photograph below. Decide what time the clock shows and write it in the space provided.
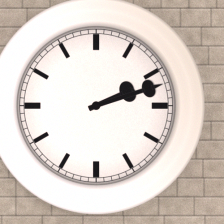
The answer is 2:12
